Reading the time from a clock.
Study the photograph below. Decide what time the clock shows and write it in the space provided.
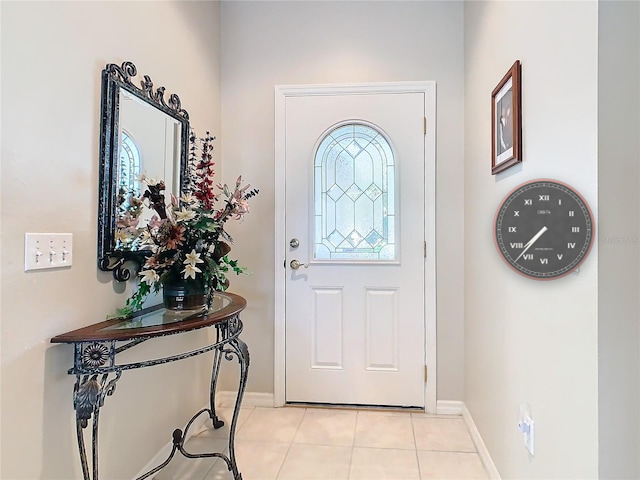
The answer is 7:37
